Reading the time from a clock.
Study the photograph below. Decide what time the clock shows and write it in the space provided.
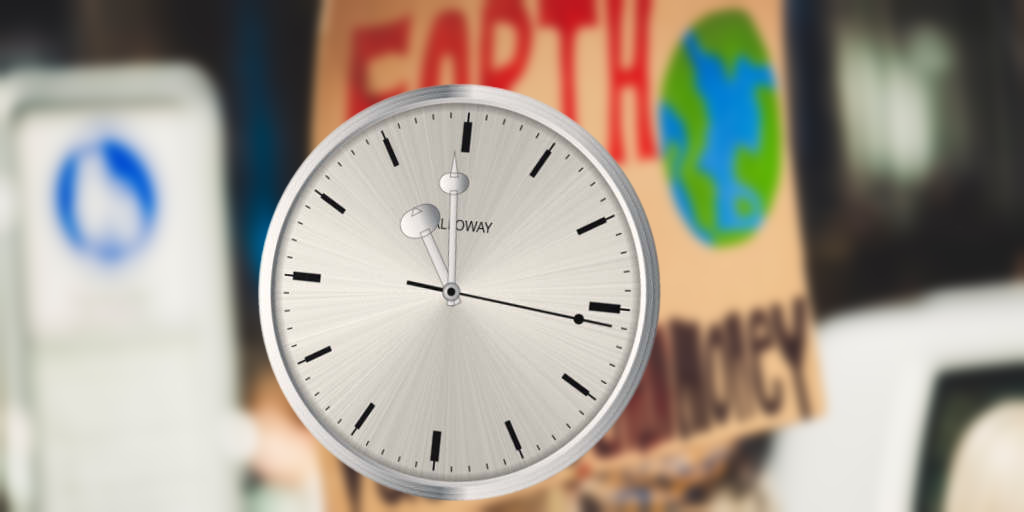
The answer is 10:59:16
